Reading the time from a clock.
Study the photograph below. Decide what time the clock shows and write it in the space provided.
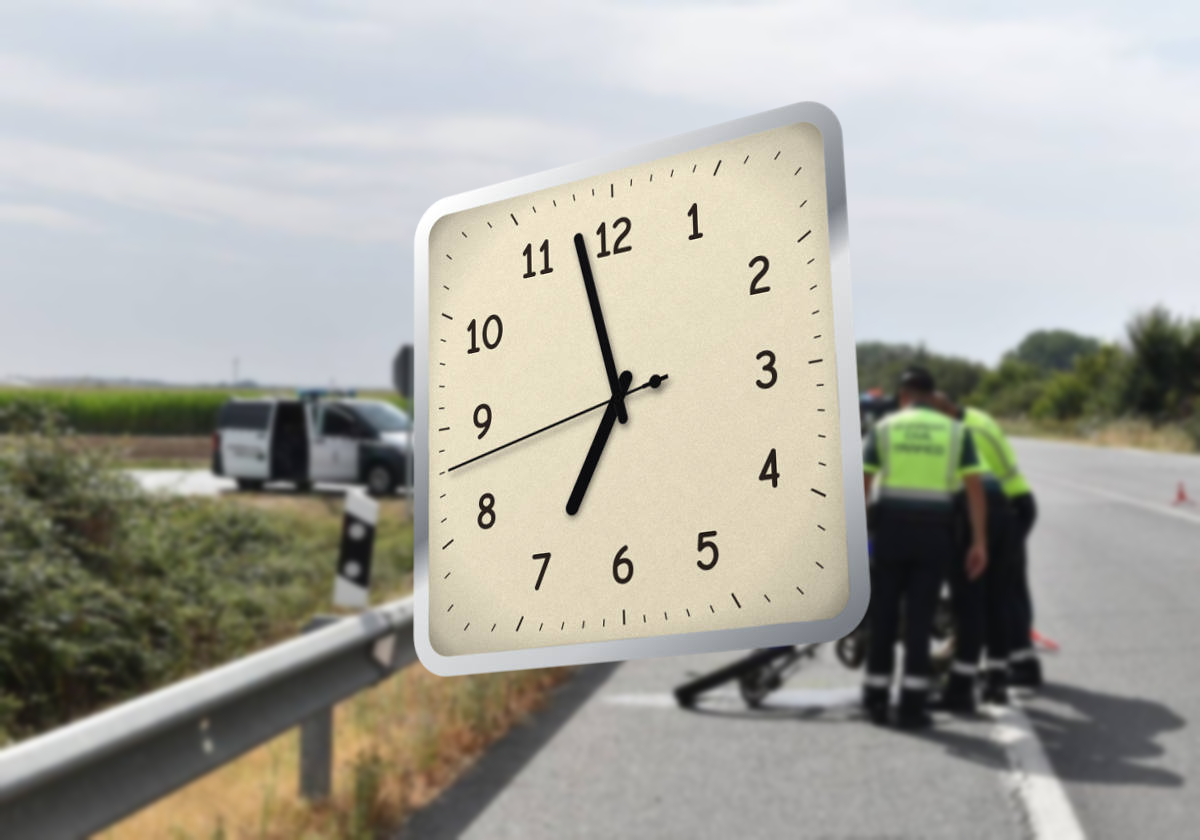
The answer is 6:57:43
